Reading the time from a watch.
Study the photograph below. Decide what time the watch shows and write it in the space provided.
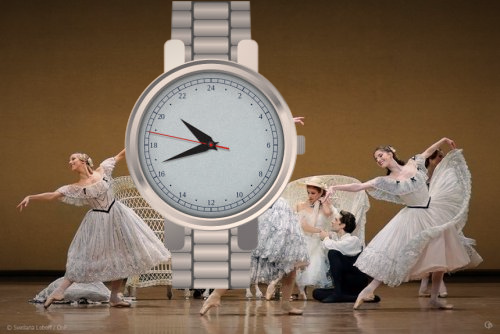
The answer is 20:41:47
